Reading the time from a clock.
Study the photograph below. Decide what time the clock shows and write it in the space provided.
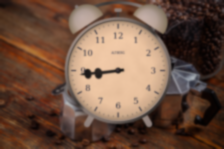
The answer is 8:44
